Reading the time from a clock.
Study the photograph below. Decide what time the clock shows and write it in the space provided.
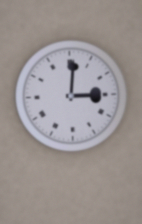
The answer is 3:01
